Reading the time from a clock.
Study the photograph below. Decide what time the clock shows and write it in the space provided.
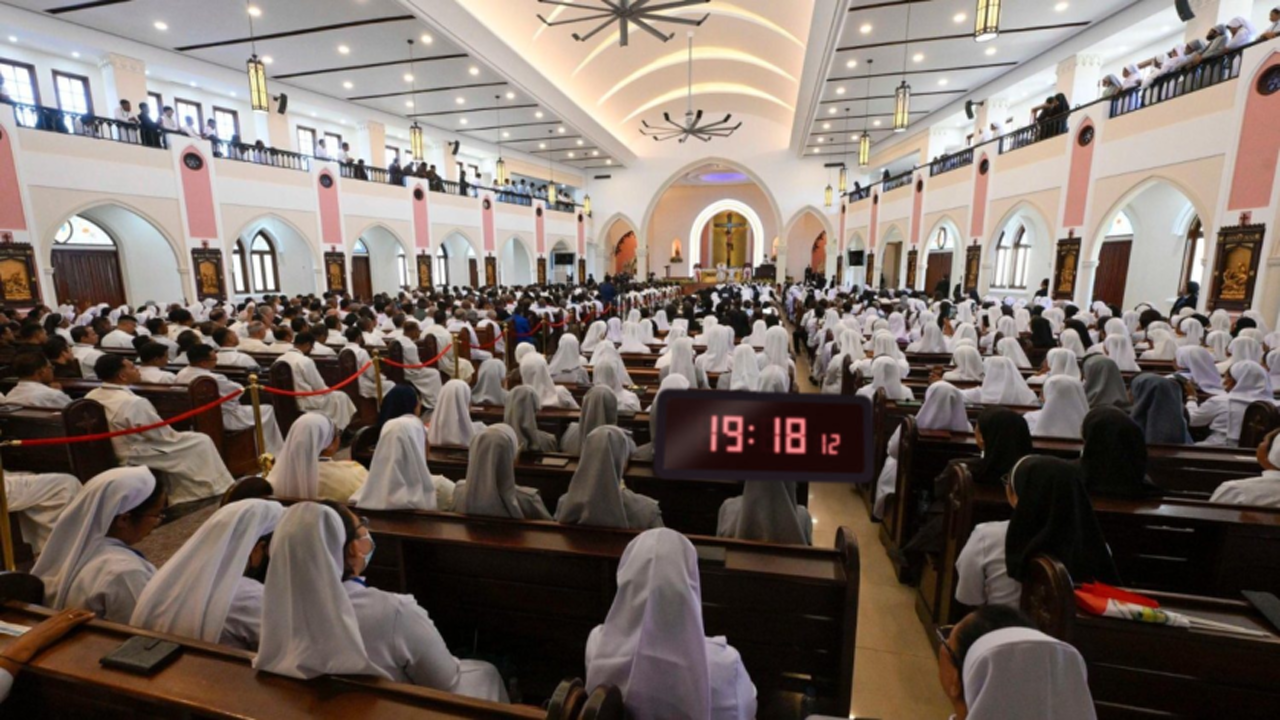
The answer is 19:18:12
